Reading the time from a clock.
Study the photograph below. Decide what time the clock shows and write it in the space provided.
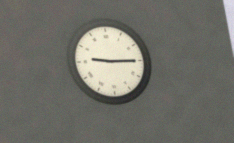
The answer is 9:15
